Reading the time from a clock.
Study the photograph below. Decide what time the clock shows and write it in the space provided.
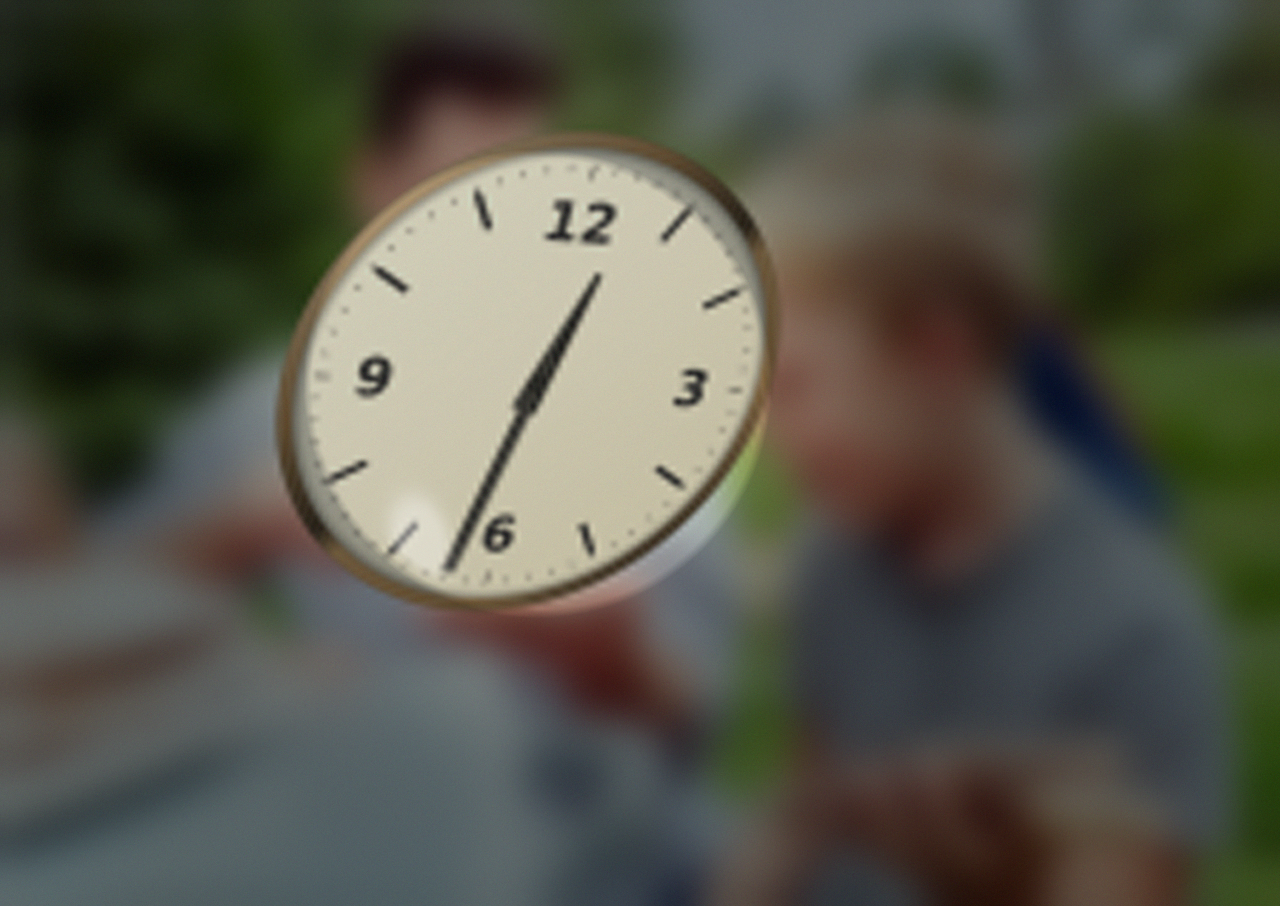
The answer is 12:32
